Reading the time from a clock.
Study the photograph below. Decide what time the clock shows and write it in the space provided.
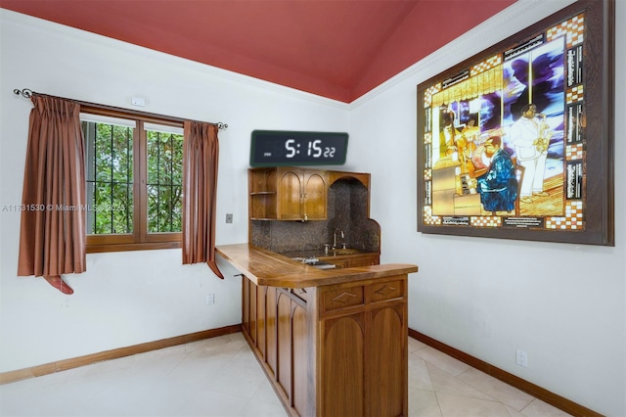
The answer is 5:15:22
